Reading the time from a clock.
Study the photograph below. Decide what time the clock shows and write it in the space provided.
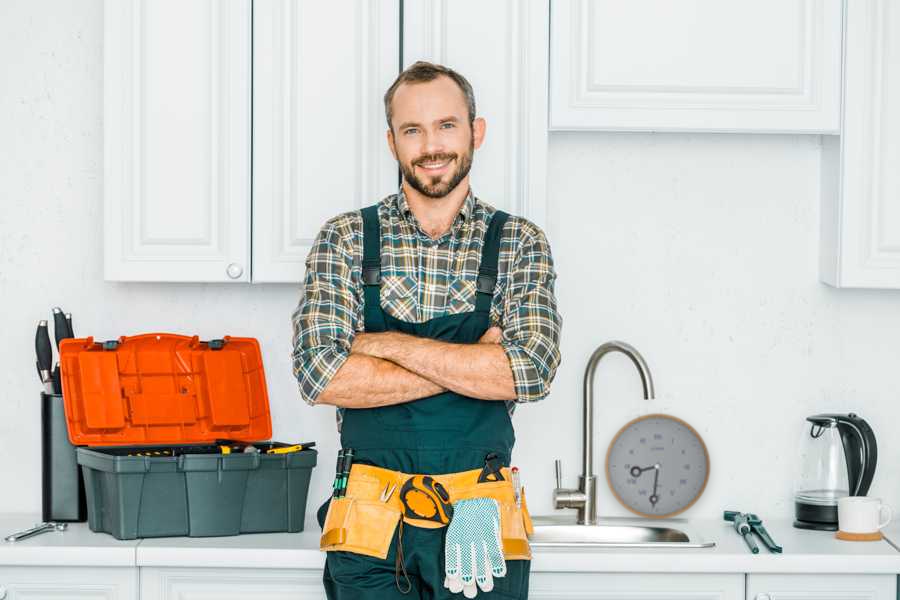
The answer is 8:31
